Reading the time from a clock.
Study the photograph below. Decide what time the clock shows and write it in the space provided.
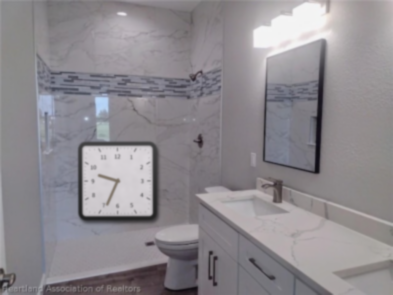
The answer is 9:34
